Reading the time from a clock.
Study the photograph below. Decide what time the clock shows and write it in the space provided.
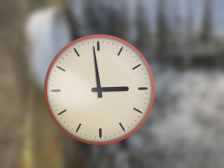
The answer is 2:59
